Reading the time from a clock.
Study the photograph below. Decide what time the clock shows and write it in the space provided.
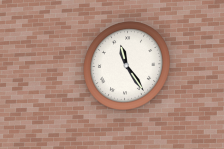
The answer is 11:24
